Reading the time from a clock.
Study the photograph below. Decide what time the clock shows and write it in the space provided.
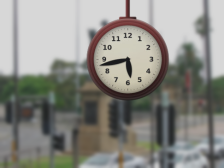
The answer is 5:43
